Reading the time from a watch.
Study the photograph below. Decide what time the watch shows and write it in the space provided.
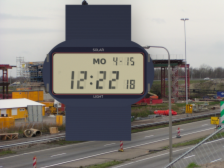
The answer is 12:22:18
